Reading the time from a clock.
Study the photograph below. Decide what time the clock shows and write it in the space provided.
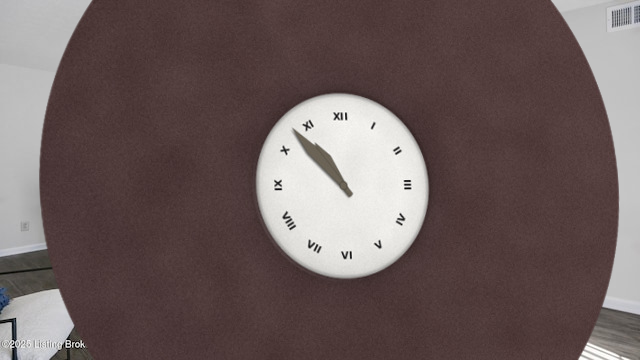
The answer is 10:53
